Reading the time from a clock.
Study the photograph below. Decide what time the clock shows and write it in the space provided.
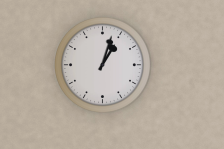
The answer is 1:03
